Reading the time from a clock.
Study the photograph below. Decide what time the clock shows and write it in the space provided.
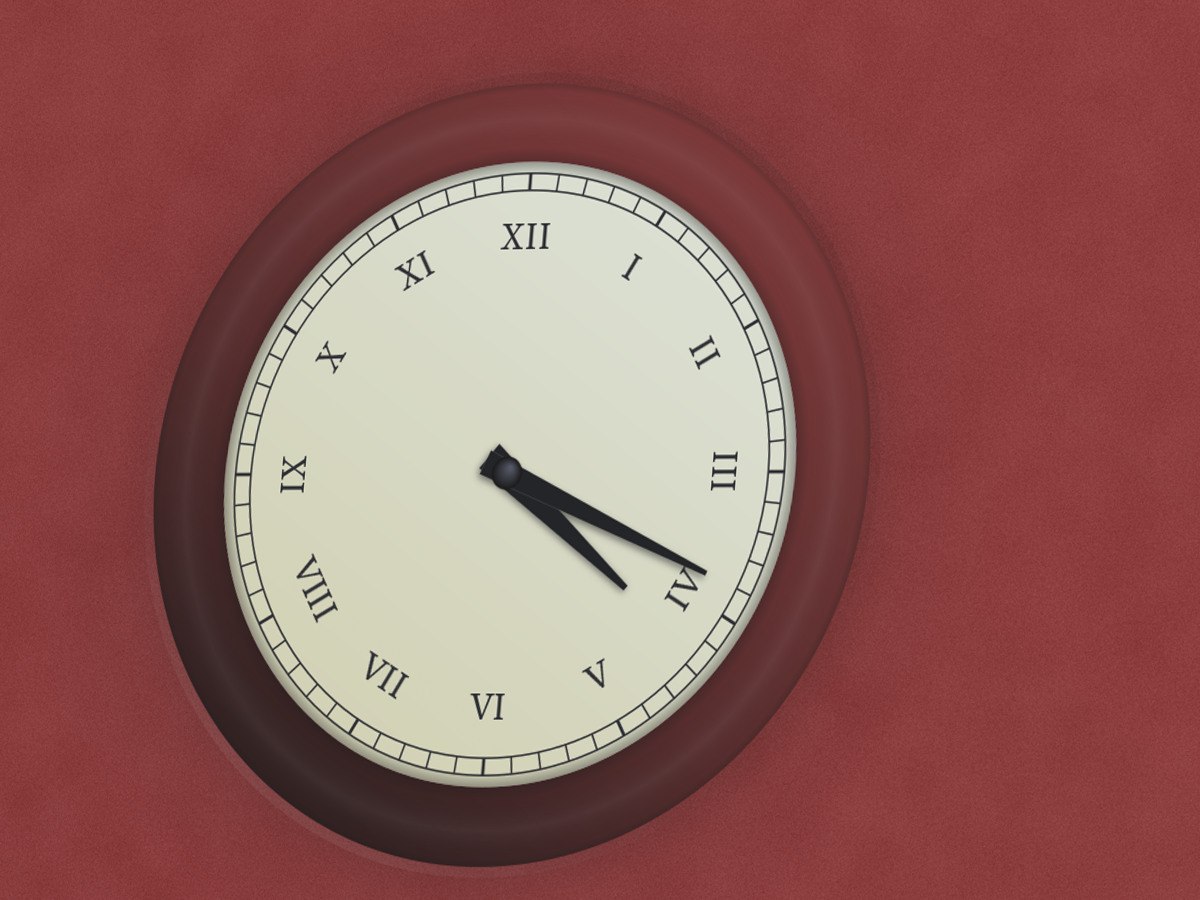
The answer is 4:19
